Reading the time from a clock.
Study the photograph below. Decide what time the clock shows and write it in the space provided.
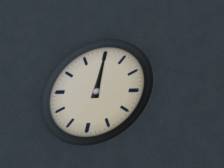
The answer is 12:00
